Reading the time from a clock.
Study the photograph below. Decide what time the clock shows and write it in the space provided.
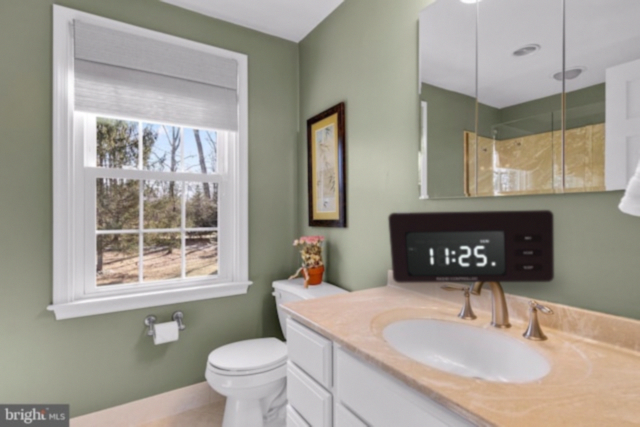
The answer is 11:25
